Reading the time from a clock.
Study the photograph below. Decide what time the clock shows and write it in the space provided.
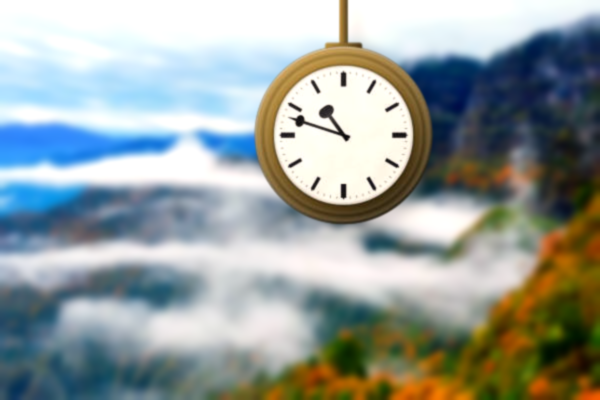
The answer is 10:48
